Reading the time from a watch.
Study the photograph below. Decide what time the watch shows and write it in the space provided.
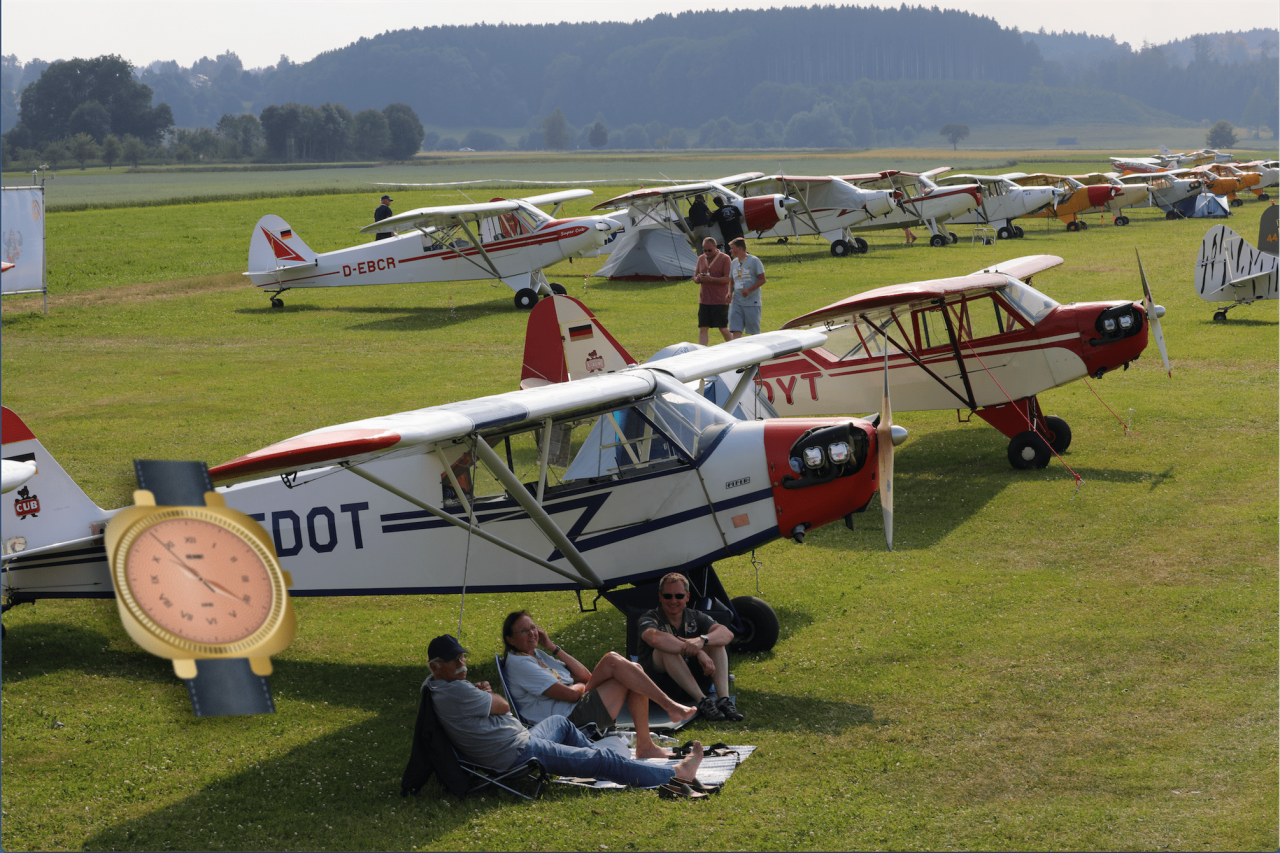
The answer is 10:20:54
